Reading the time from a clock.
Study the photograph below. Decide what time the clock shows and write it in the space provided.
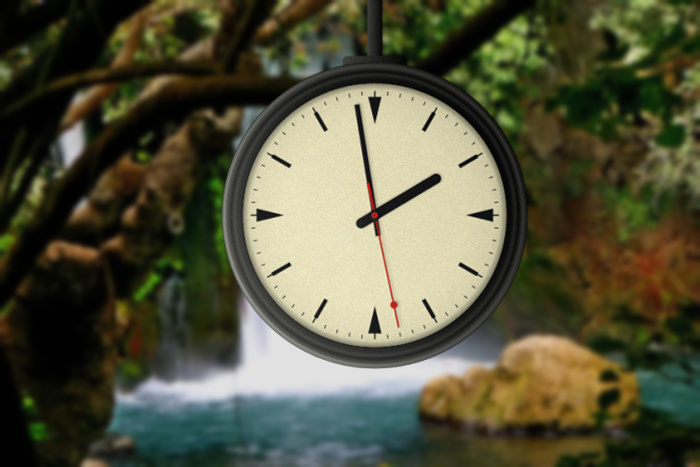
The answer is 1:58:28
